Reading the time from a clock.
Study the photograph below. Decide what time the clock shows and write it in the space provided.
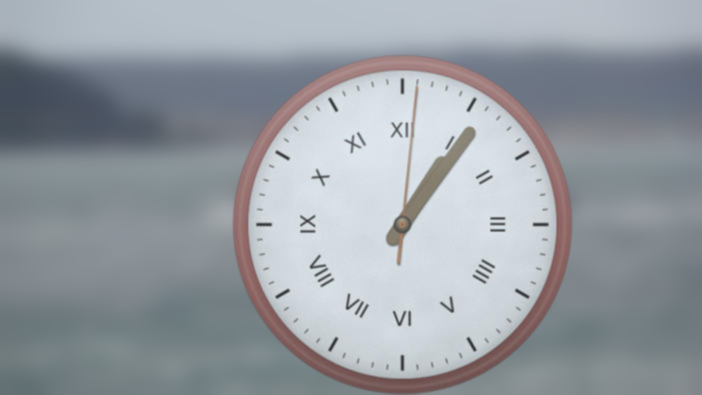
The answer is 1:06:01
